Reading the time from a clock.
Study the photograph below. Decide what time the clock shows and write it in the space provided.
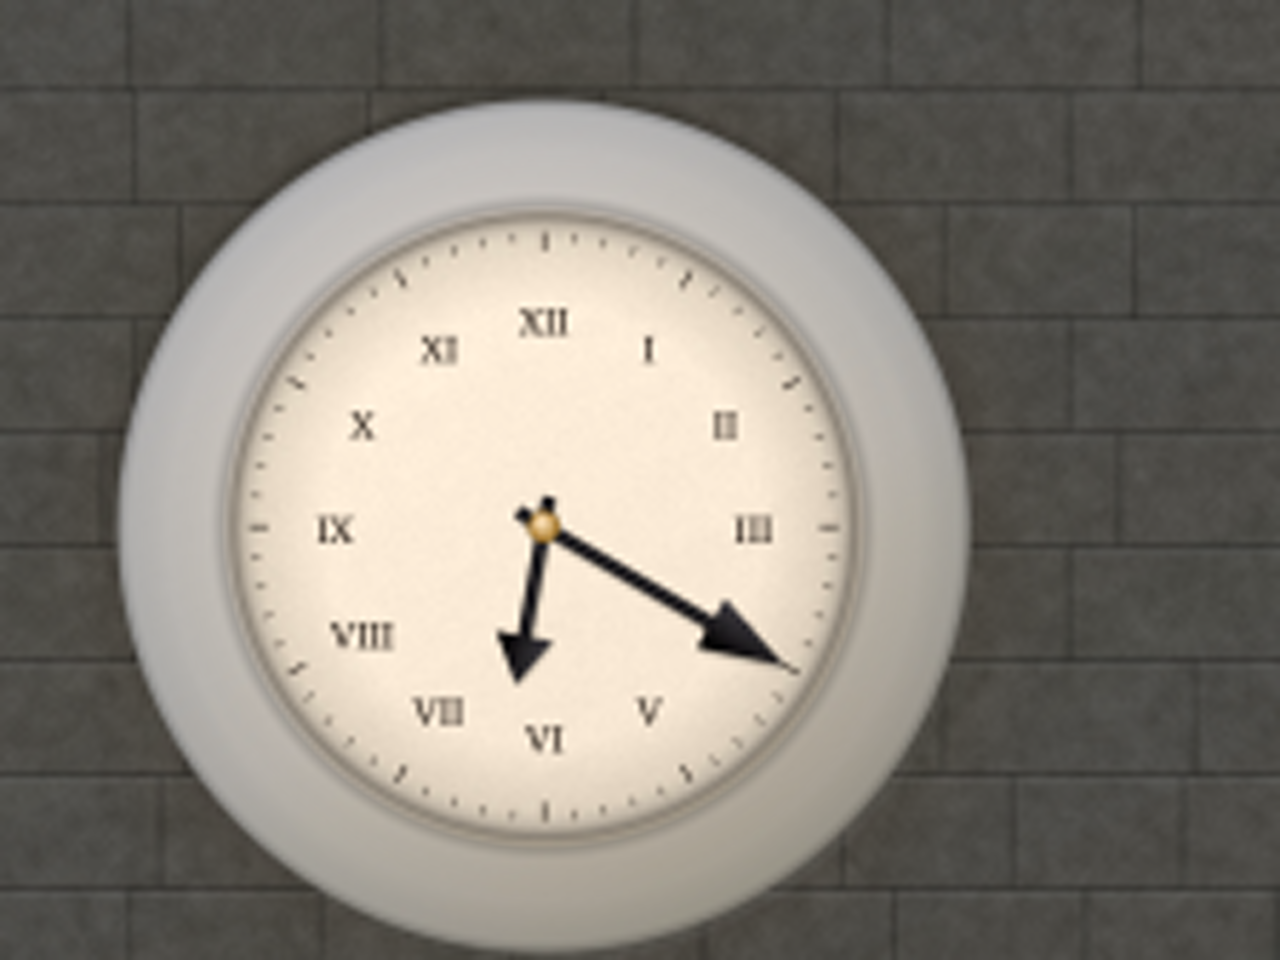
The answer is 6:20
